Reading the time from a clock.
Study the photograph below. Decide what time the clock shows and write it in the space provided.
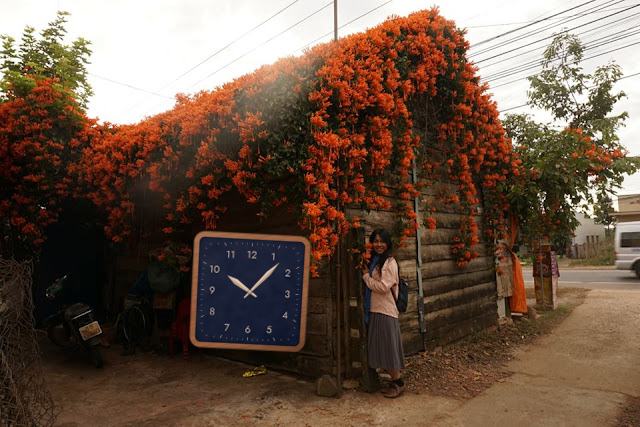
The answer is 10:07
